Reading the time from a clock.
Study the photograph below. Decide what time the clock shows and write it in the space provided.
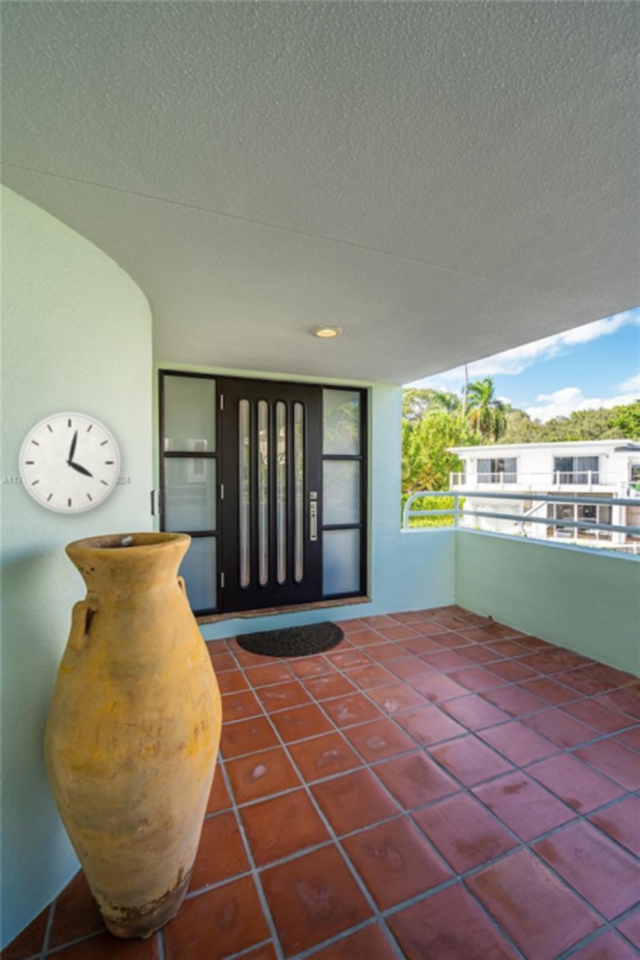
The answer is 4:02
